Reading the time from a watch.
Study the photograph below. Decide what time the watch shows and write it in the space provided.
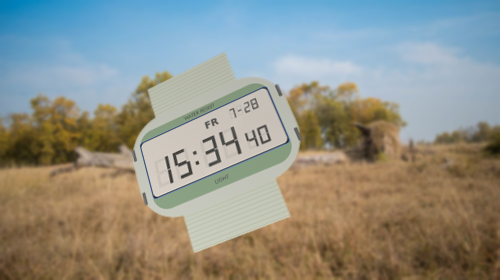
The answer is 15:34:40
